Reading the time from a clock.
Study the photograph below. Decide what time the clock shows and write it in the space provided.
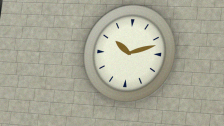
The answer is 10:12
